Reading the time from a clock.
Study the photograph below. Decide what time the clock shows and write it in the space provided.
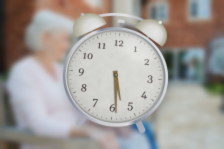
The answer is 5:29
